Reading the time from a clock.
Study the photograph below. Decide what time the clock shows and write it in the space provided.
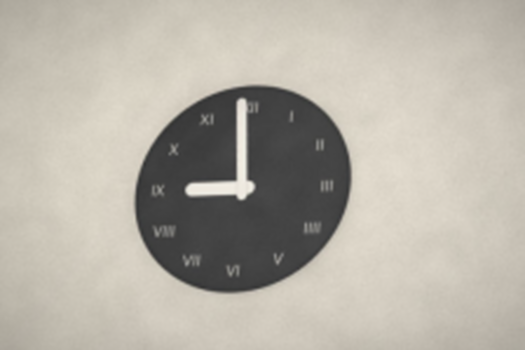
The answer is 8:59
